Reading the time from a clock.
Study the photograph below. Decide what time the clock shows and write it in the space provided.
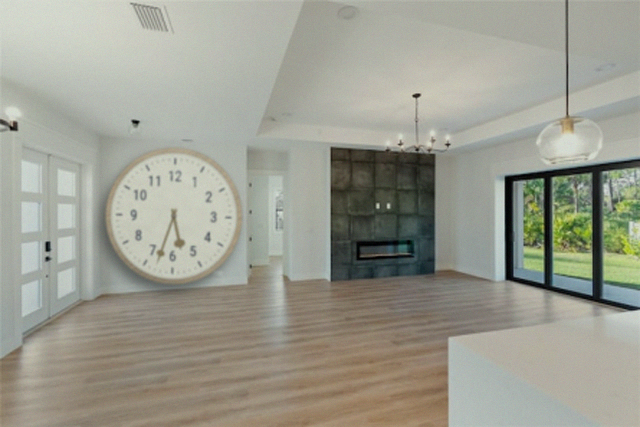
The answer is 5:33
